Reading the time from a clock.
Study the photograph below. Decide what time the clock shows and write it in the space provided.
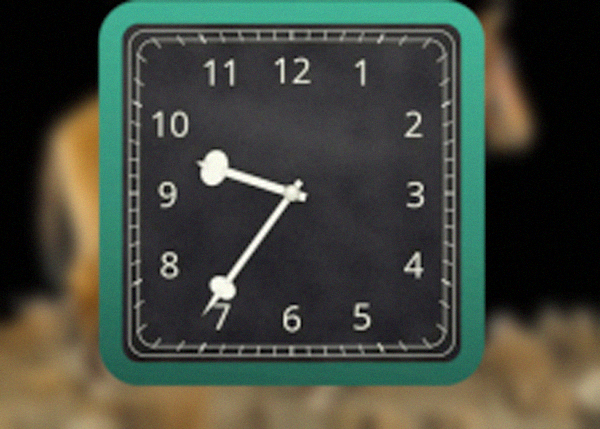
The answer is 9:36
